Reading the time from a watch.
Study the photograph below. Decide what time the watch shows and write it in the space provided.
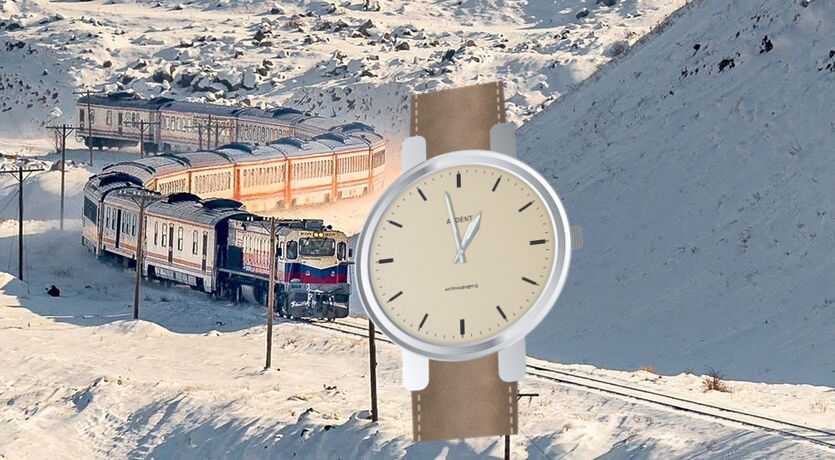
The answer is 12:58
